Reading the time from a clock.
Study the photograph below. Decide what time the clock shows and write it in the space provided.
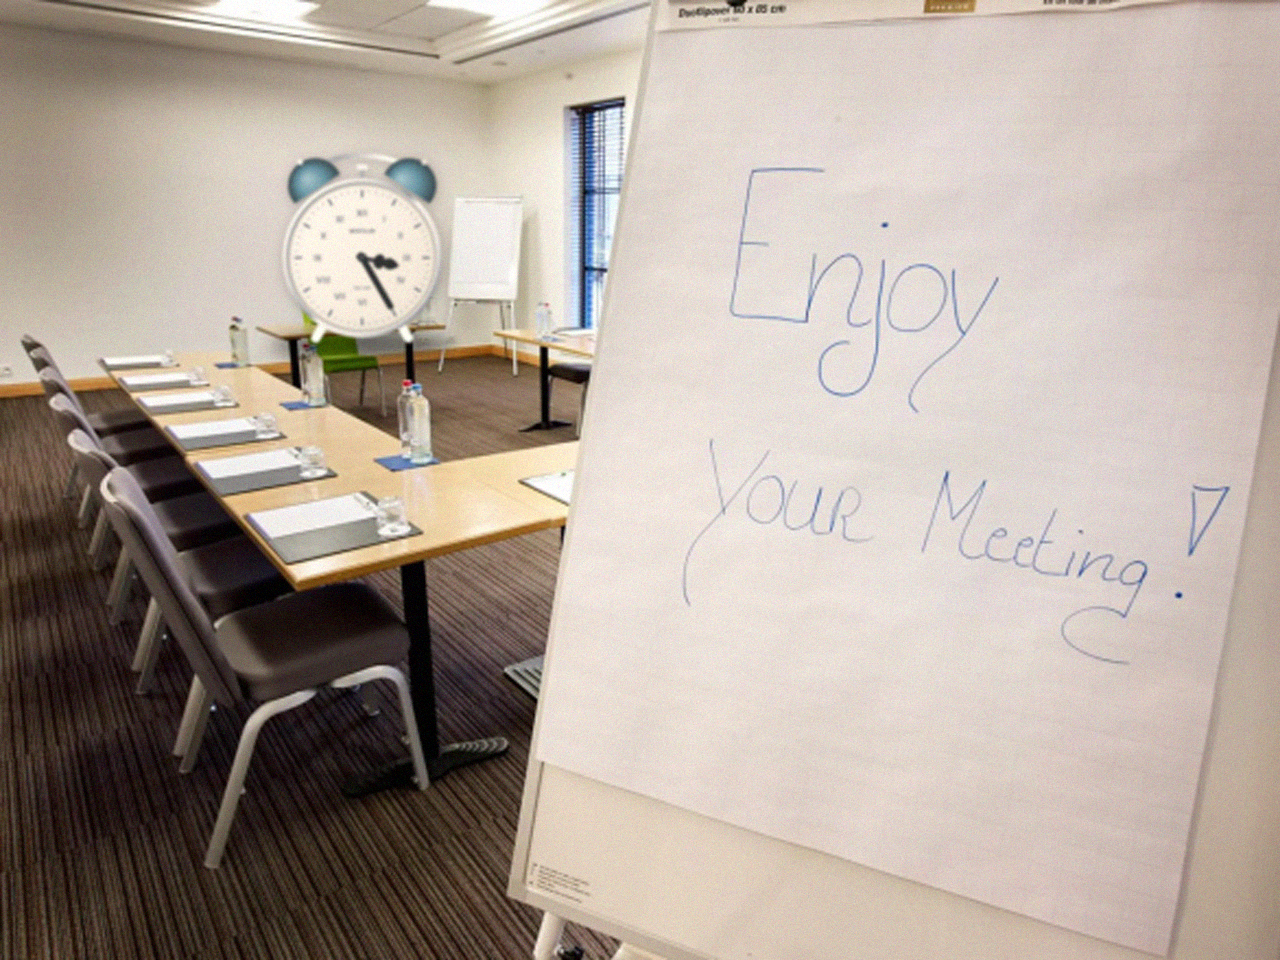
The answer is 3:25
